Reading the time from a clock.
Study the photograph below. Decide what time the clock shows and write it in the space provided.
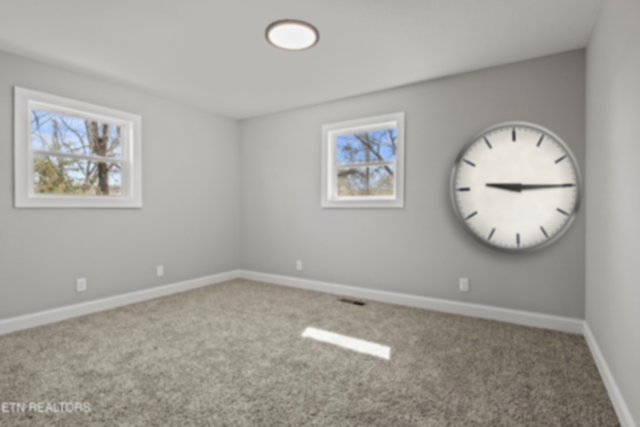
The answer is 9:15
